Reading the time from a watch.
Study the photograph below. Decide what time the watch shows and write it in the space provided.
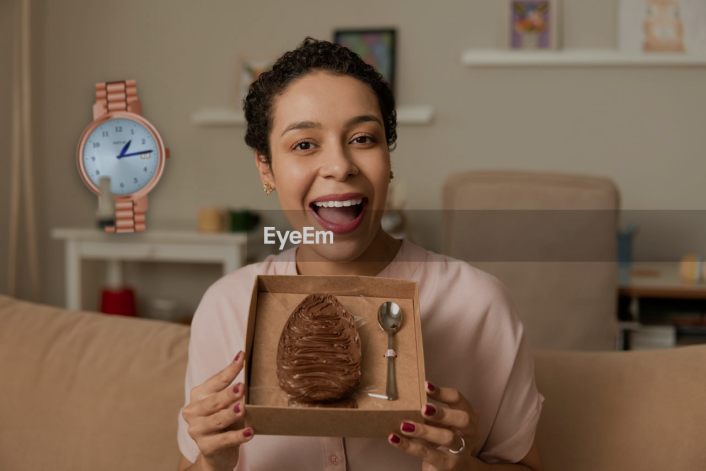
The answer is 1:14
